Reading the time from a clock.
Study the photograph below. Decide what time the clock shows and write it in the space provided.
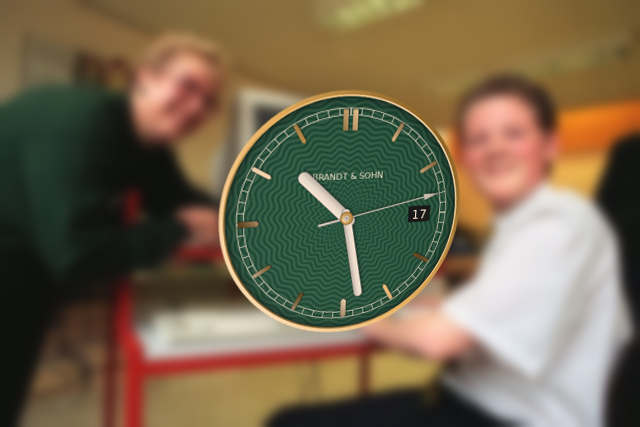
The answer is 10:28:13
